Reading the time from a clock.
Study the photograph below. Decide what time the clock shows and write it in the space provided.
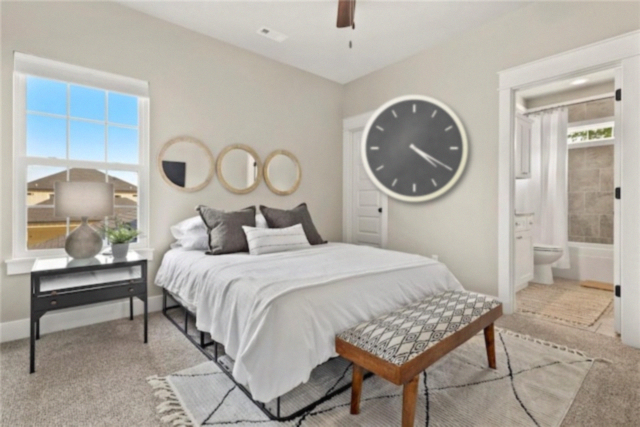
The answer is 4:20
